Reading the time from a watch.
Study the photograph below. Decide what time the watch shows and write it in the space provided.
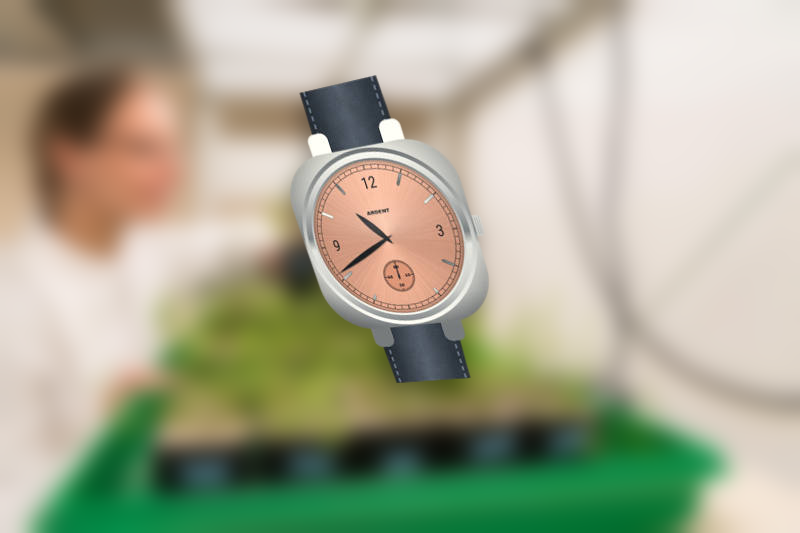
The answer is 10:41
